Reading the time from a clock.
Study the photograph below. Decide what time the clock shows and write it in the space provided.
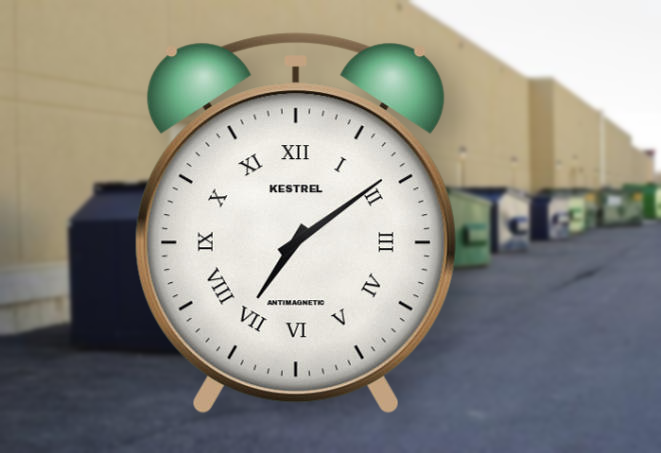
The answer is 7:09
